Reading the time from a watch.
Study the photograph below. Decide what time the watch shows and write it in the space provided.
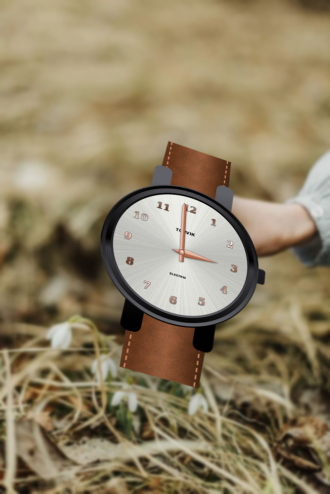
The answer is 2:59
